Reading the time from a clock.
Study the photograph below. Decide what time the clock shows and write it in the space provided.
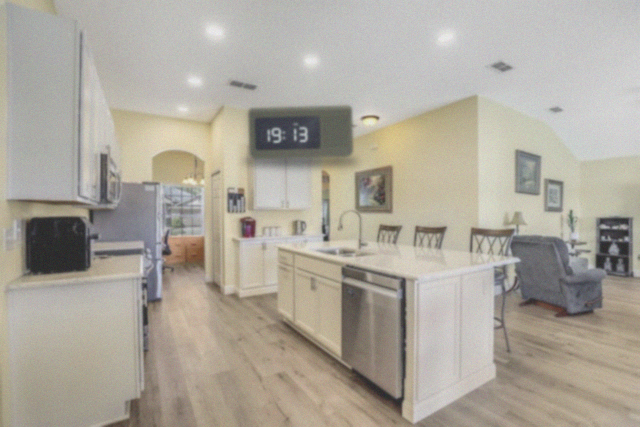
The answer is 19:13
